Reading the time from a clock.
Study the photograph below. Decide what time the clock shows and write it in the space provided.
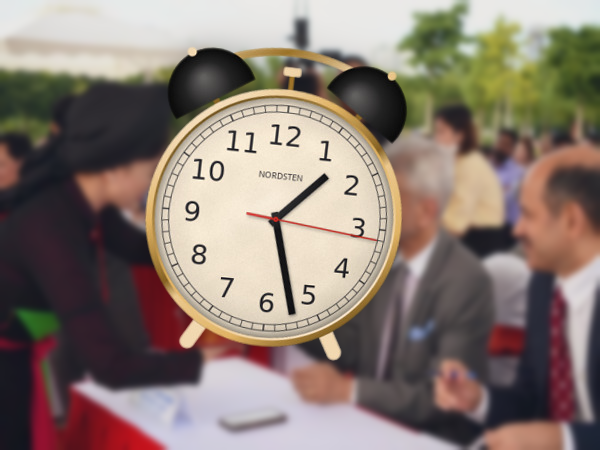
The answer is 1:27:16
